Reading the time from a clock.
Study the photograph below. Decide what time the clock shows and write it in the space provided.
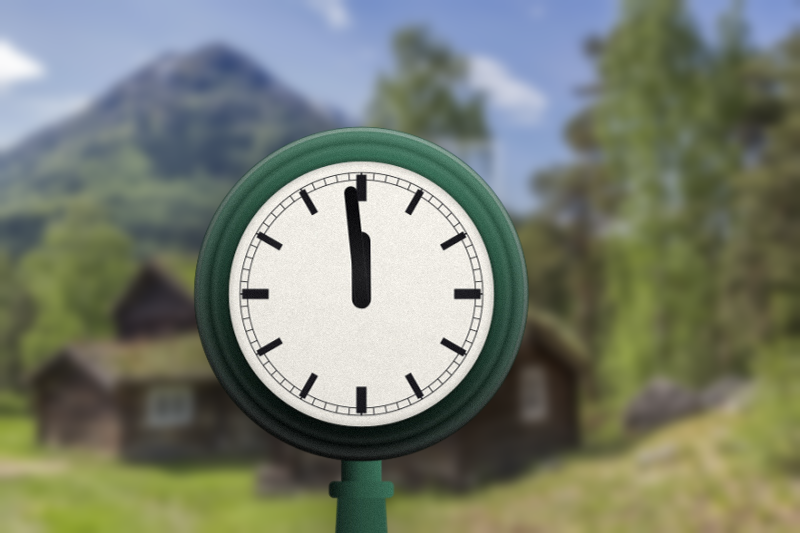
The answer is 11:59
